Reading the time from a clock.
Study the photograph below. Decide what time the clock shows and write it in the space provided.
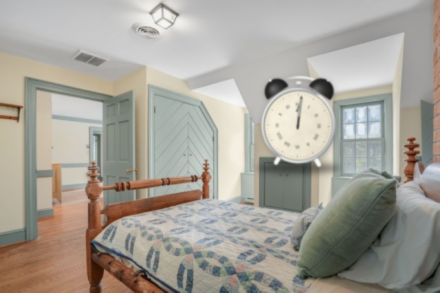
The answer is 12:01
